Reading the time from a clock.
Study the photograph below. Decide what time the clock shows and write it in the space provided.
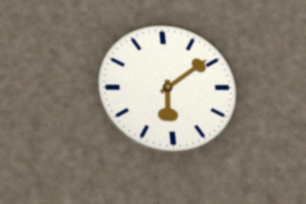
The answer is 6:09
